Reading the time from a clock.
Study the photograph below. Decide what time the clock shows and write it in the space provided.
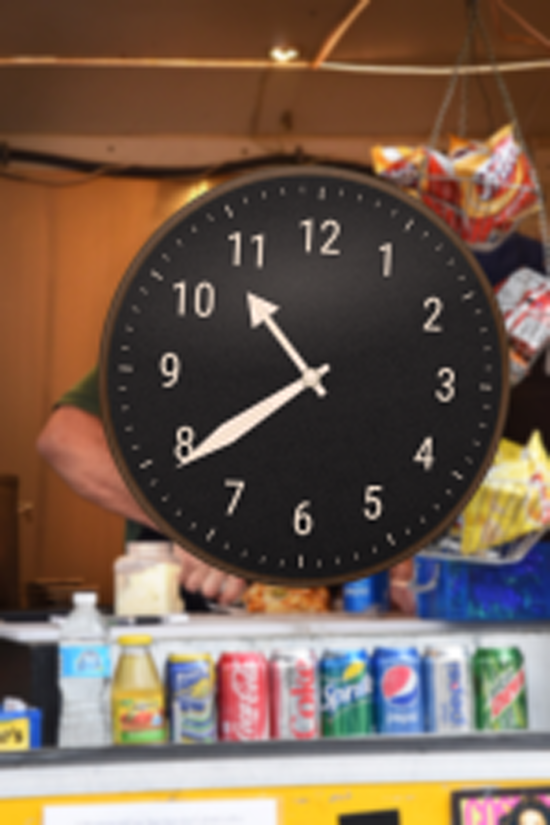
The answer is 10:39
